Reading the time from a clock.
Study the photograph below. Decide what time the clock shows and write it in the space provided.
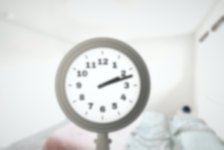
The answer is 2:12
